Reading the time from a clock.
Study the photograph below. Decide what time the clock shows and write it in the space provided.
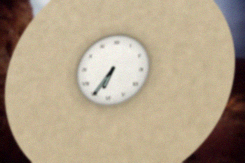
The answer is 6:35
